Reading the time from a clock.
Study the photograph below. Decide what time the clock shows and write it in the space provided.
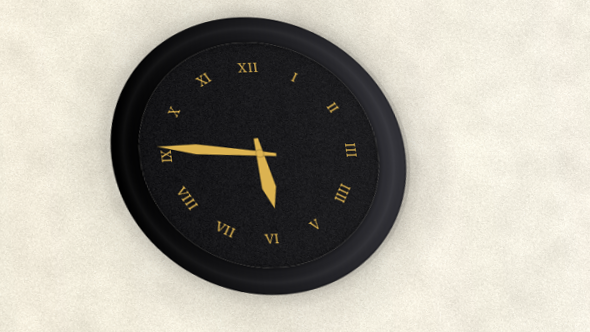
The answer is 5:46
